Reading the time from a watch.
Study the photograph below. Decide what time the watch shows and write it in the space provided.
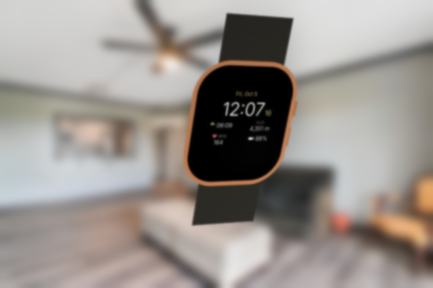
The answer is 12:07
